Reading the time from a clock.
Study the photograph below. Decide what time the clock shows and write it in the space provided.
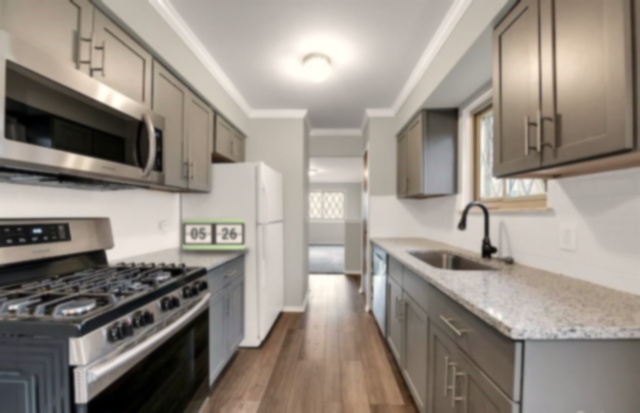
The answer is 5:26
